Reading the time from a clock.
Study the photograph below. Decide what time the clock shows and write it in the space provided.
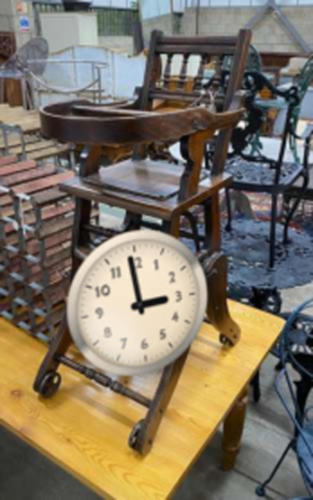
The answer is 2:59
